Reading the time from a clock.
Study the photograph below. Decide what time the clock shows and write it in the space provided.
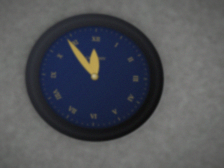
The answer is 11:54
